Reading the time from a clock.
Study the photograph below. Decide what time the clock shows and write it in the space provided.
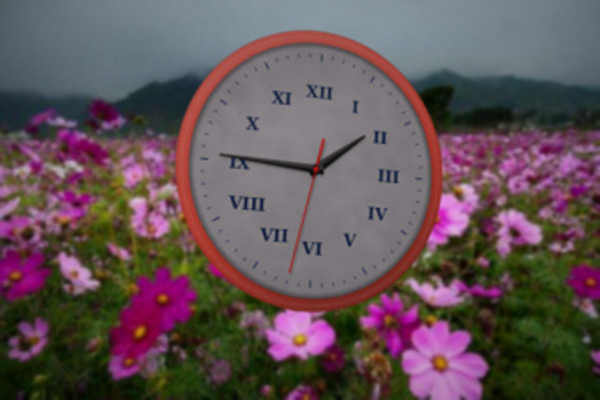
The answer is 1:45:32
